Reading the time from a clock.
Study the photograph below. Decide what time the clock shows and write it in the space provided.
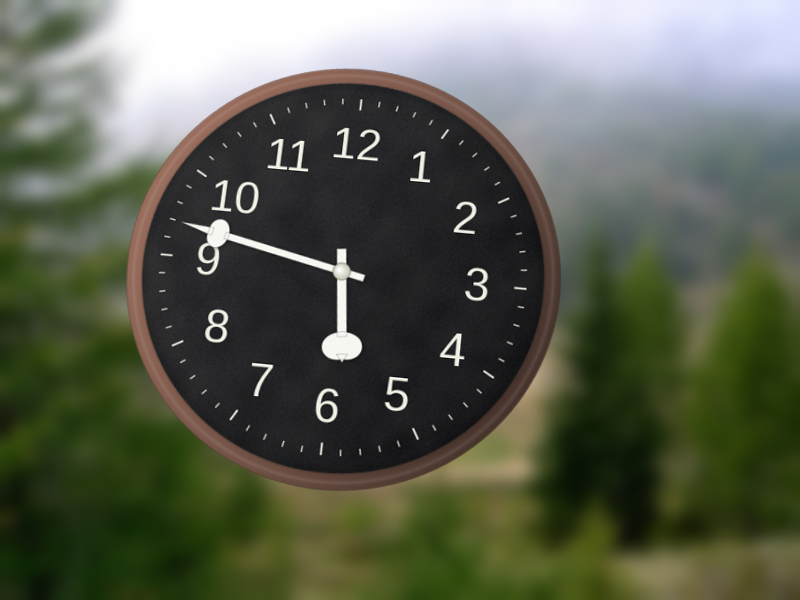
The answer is 5:47
